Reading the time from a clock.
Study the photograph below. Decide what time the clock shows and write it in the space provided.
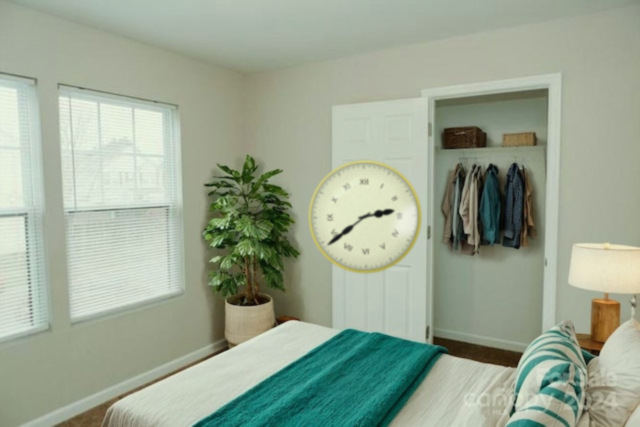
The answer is 2:39
